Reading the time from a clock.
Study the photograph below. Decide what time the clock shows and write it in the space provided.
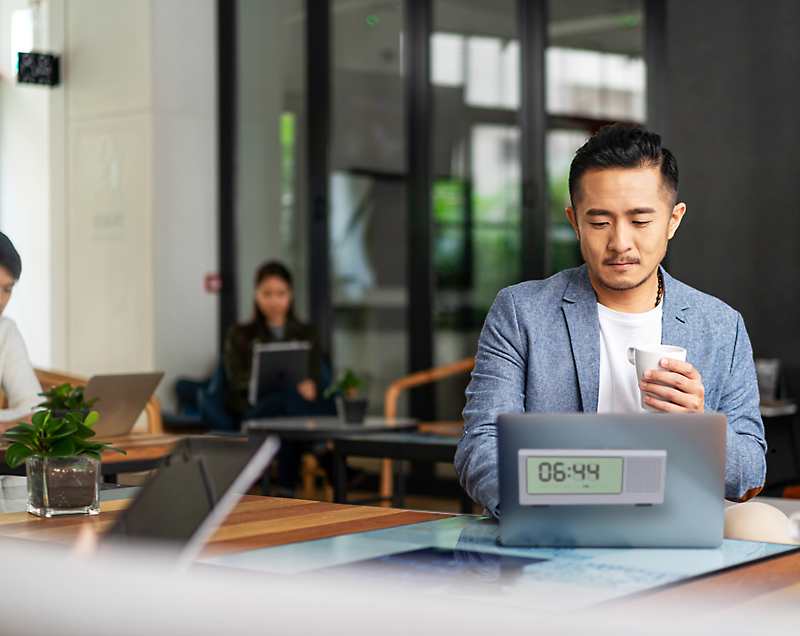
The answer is 6:44
